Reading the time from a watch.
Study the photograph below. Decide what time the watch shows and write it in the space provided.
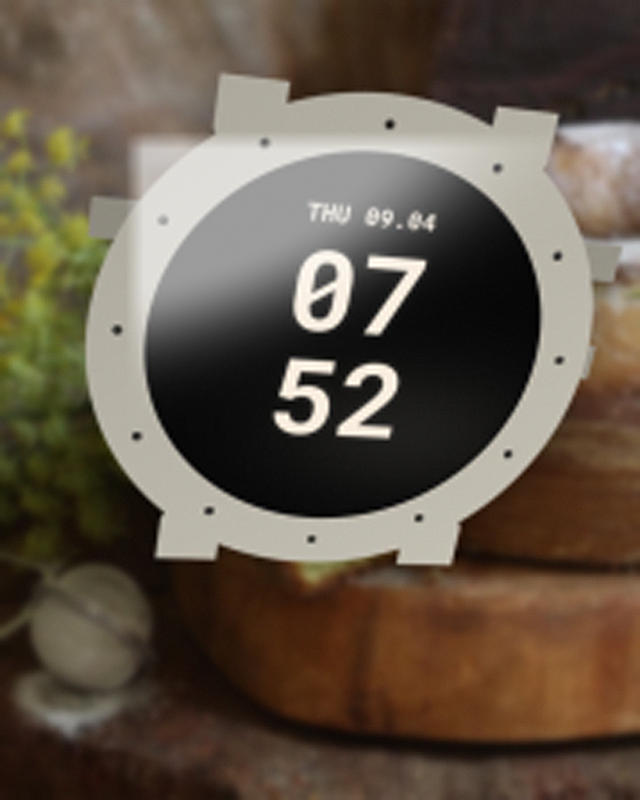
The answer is 7:52
